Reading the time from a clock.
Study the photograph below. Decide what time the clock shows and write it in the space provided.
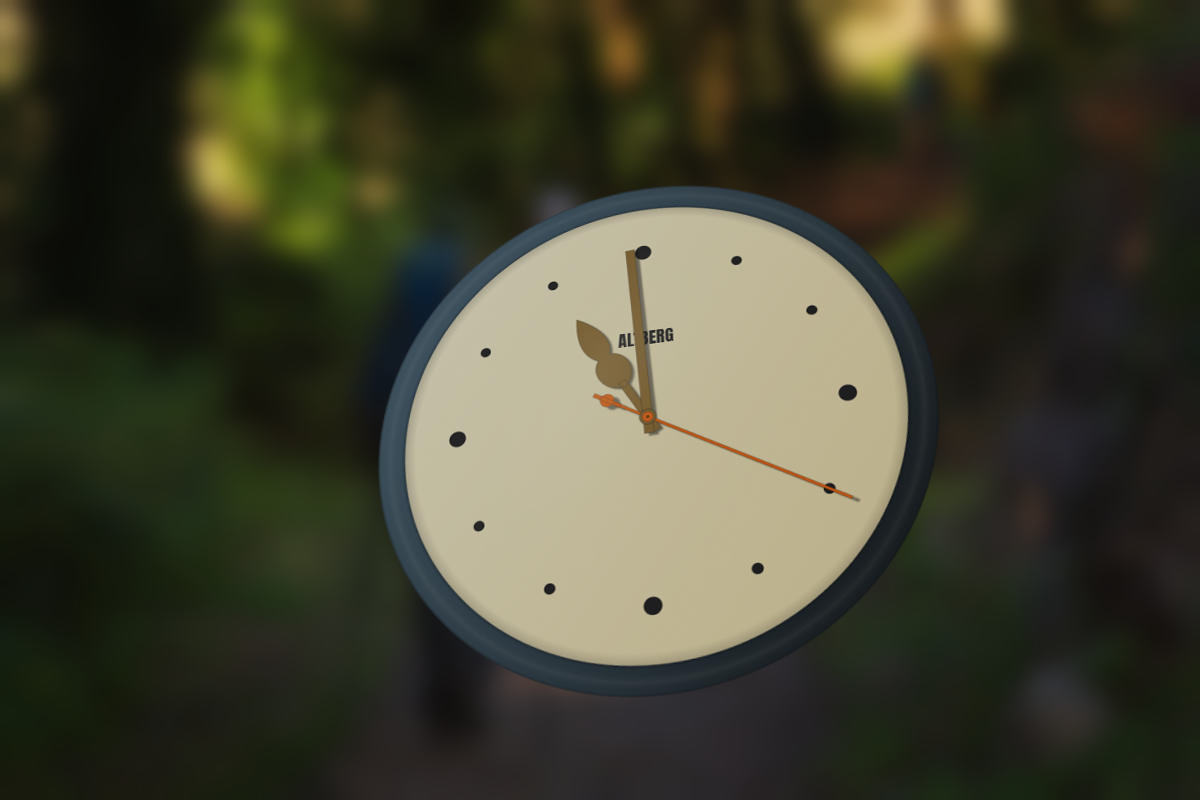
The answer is 10:59:20
